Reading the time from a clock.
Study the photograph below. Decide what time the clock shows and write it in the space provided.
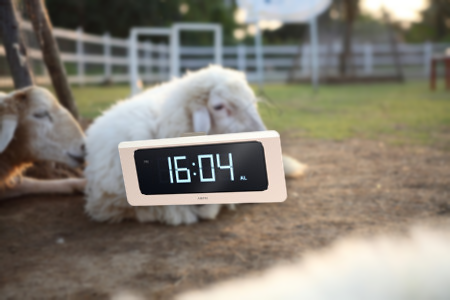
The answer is 16:04
